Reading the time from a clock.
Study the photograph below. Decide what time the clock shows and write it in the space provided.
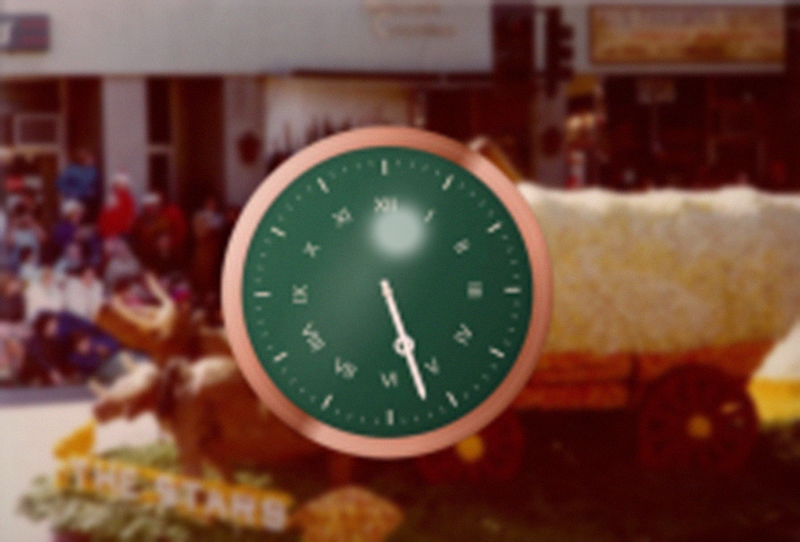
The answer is 5:27
